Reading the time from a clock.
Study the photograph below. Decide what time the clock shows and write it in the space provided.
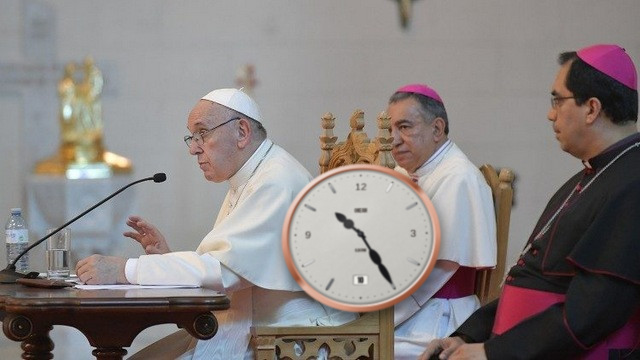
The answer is 10:25
